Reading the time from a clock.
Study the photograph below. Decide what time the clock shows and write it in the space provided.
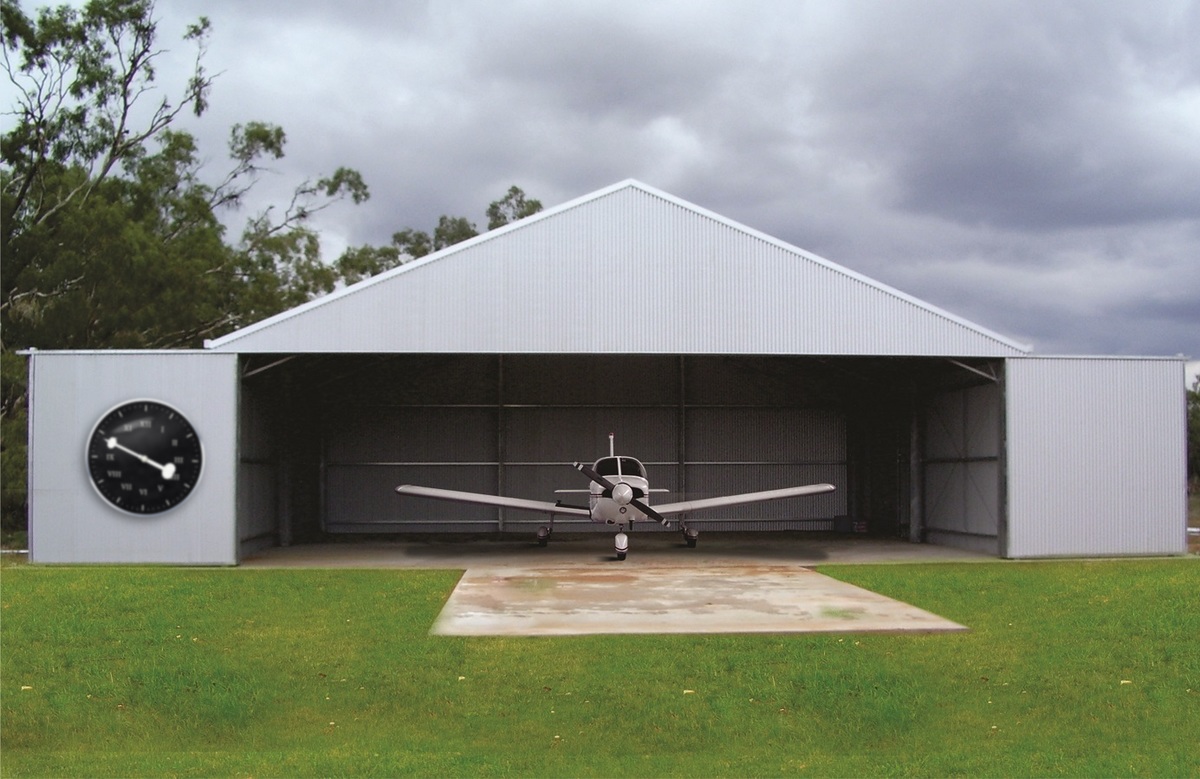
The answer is 3:49
